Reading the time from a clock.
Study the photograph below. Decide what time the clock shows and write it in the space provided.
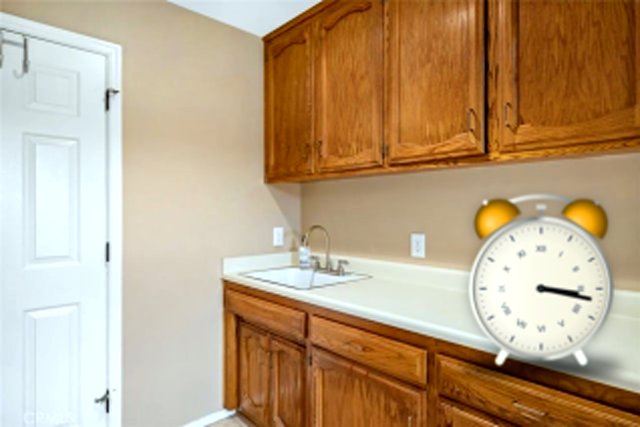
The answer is 3:17
